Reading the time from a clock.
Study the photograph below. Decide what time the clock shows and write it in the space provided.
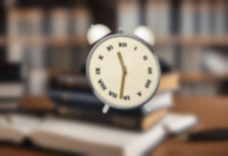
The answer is 11:32
